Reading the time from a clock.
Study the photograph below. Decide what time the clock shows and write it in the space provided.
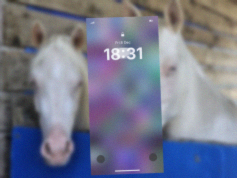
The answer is 18:31
